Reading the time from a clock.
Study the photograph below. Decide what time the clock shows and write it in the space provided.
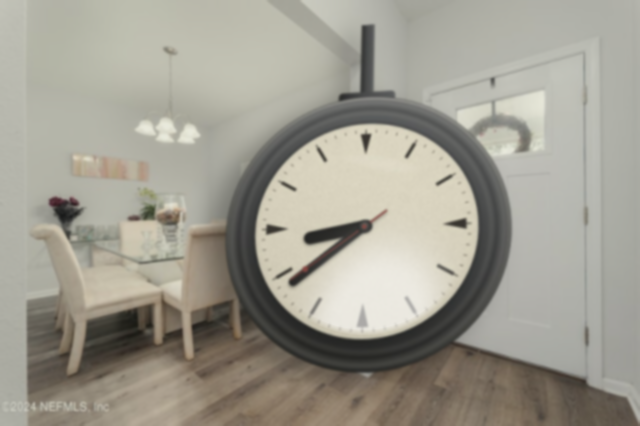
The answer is 8:38:39
